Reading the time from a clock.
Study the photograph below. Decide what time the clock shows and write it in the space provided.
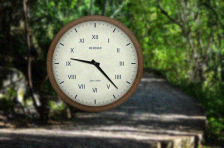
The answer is 9:23
